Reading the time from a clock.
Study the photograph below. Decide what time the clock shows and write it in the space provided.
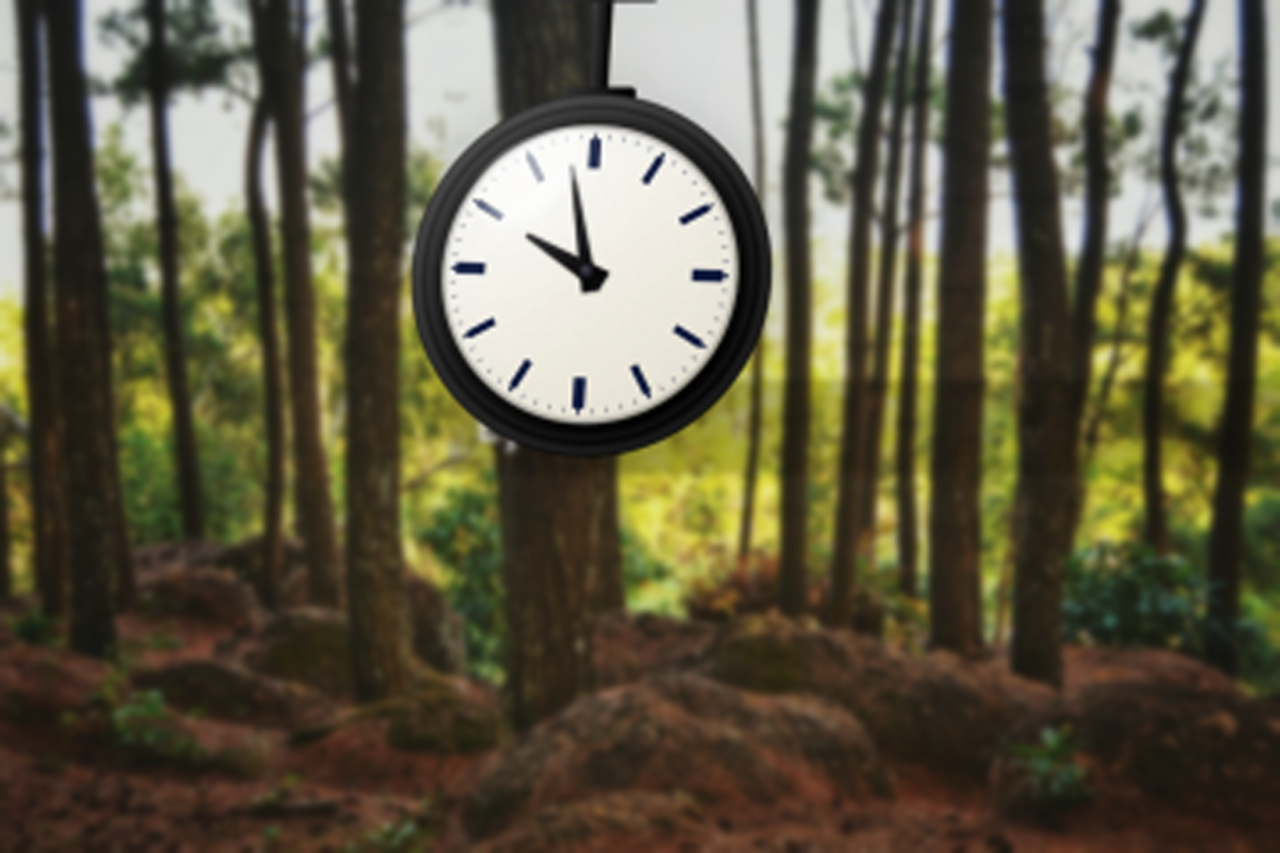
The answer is 9:58
